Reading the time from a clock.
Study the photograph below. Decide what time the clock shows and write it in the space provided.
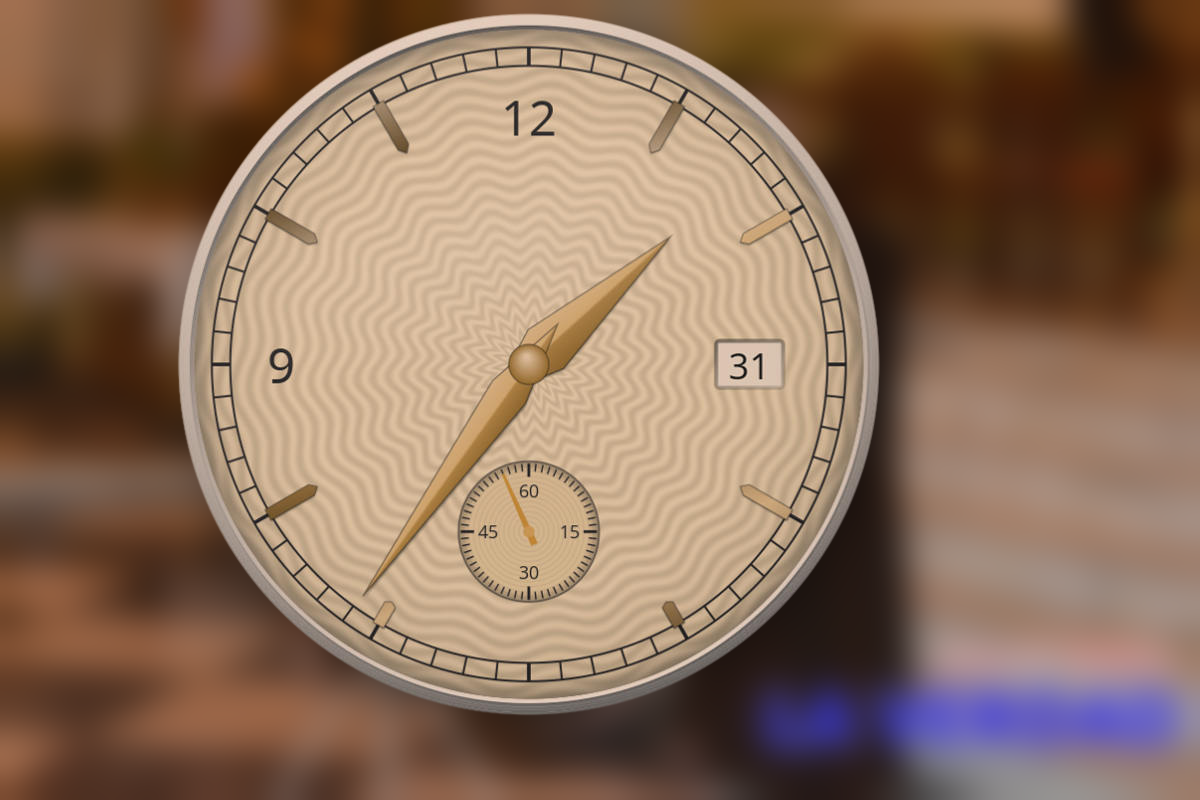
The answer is 1:35:56
